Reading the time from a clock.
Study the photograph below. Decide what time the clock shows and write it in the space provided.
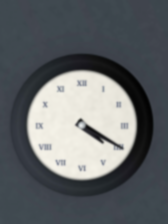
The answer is 4:20
